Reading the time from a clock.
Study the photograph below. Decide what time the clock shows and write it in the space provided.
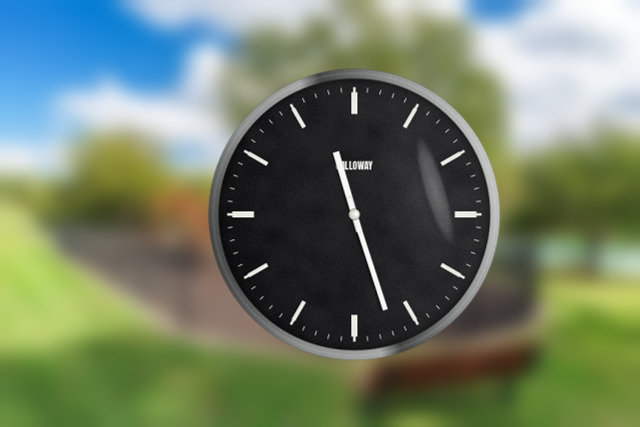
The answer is 11:27
